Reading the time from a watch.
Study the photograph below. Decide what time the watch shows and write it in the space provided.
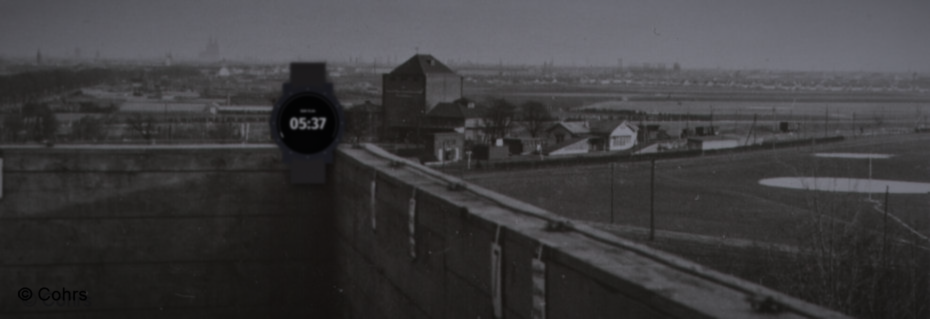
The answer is 5:37
